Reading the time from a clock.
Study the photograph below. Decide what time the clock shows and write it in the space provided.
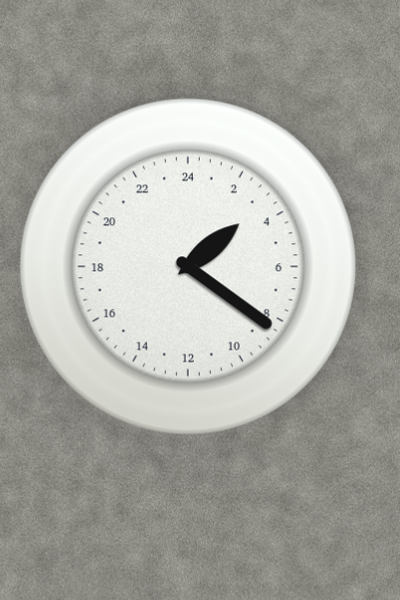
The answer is 3:21
